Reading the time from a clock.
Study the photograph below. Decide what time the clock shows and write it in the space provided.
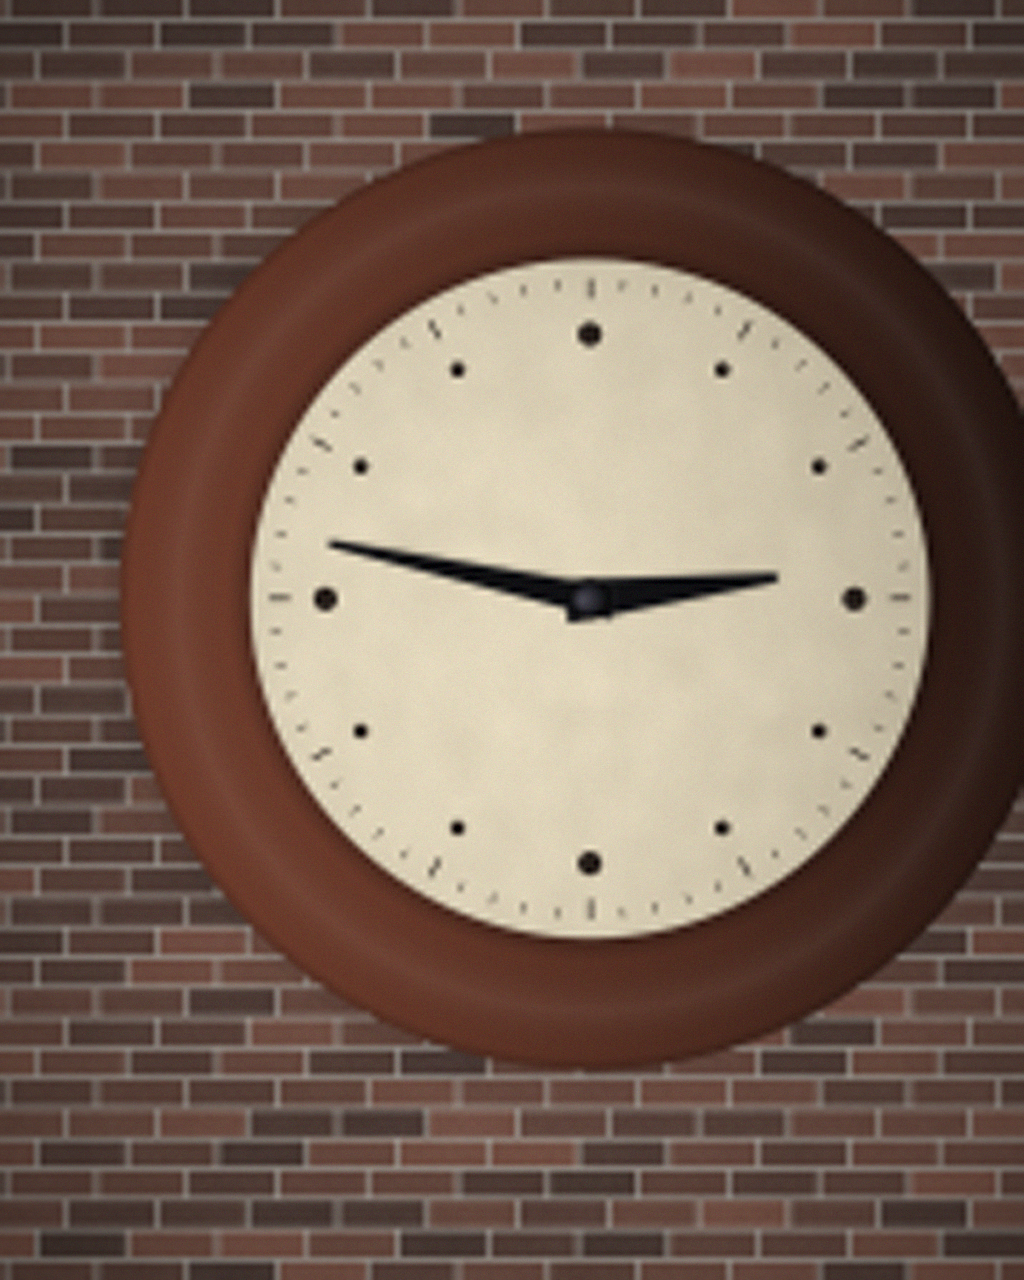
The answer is 2:47
